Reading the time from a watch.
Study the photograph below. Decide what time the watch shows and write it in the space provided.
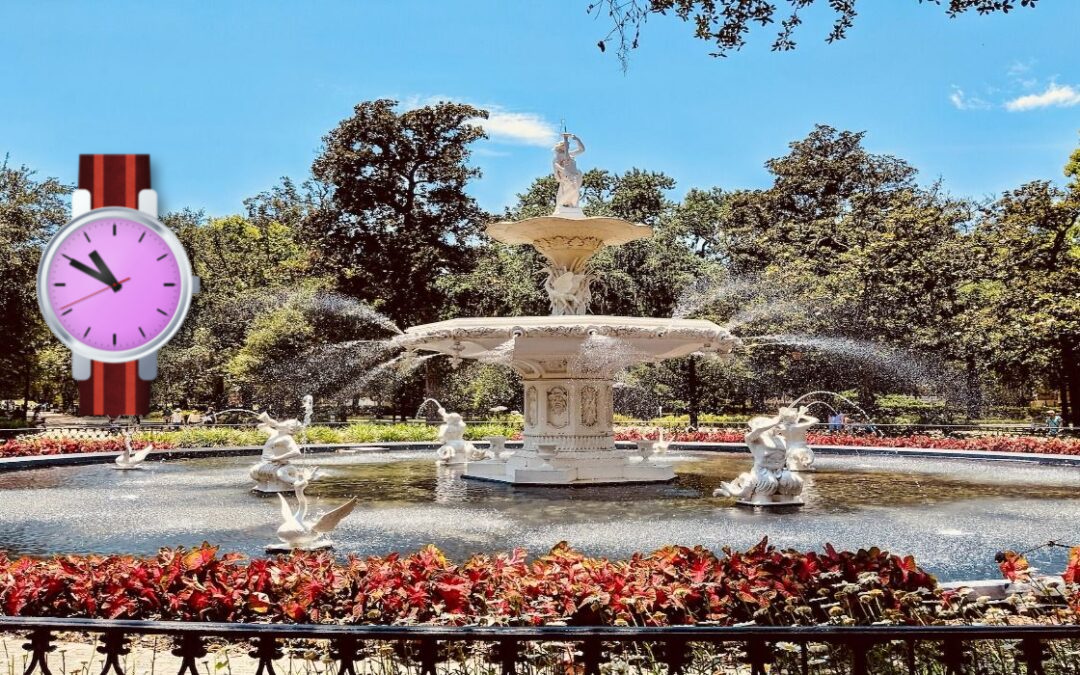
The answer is 10:49:41
